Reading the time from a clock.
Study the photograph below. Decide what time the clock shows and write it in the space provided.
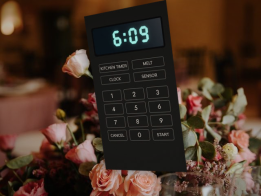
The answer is 6:09
